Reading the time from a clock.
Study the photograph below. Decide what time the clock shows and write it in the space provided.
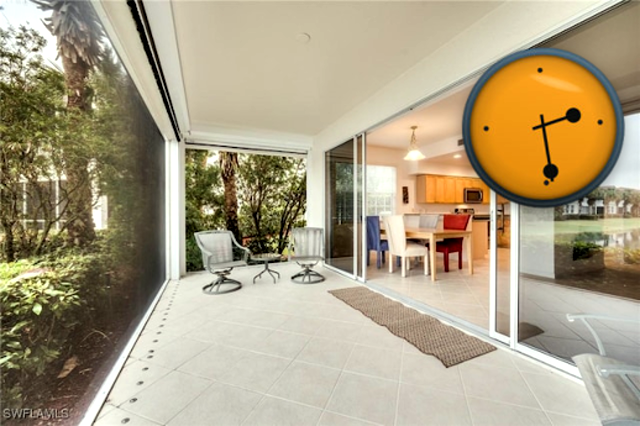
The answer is 2:29
